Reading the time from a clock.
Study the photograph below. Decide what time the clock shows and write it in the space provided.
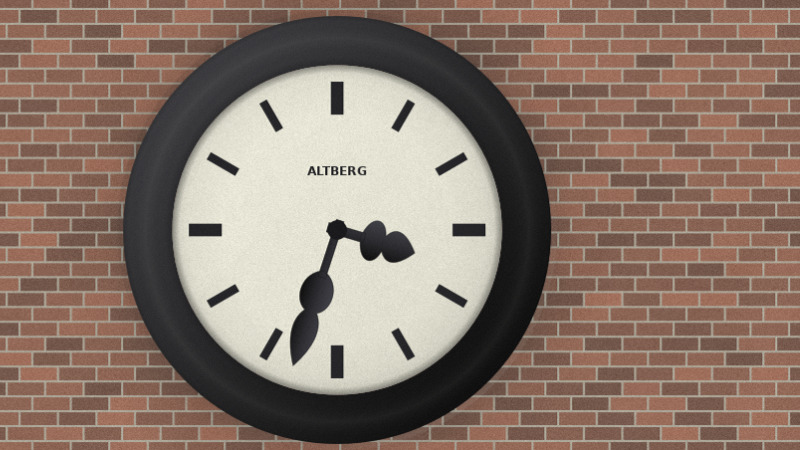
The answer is 3:33
